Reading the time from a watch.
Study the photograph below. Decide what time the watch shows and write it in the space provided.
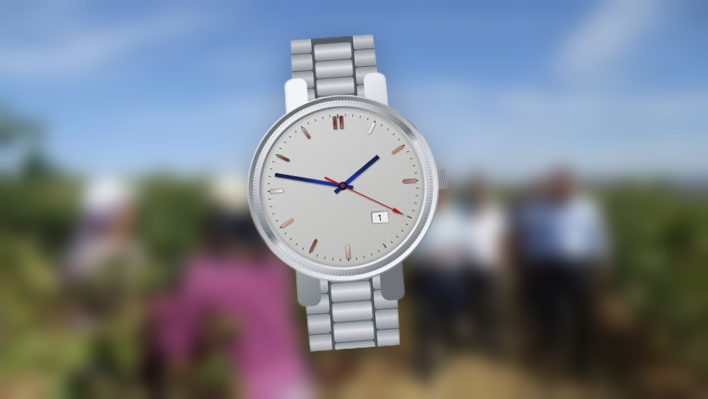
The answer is 1:47:20
